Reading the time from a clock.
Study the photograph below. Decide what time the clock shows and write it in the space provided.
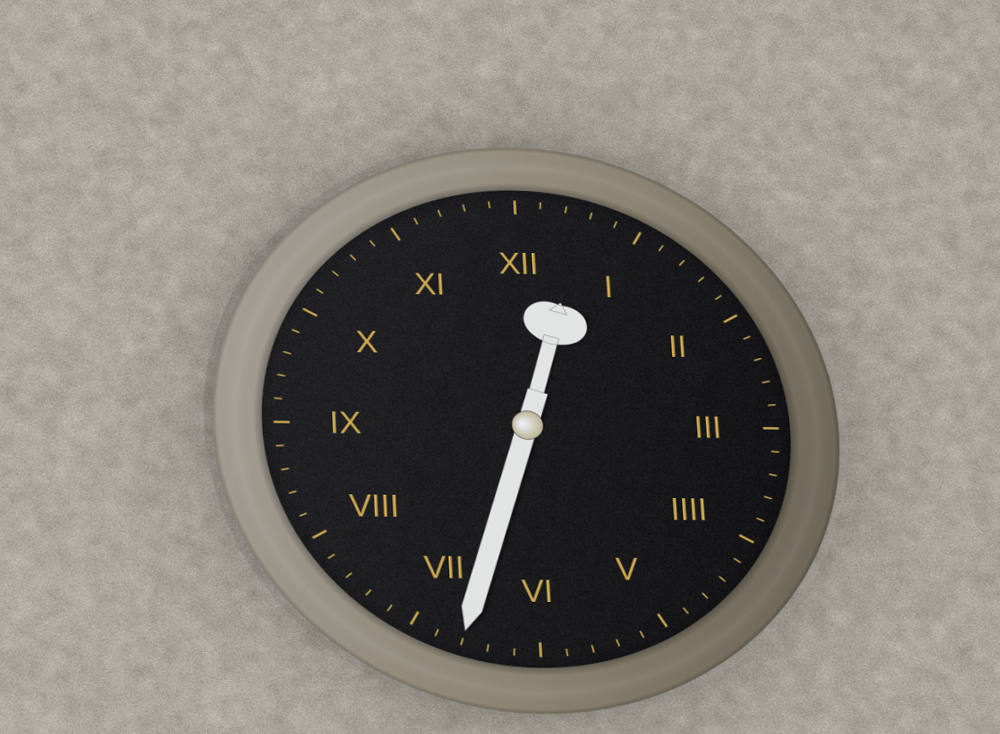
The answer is 12:33
